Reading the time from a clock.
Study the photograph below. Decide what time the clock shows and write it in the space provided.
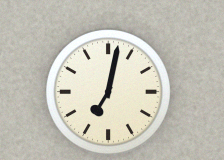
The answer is 7:02
